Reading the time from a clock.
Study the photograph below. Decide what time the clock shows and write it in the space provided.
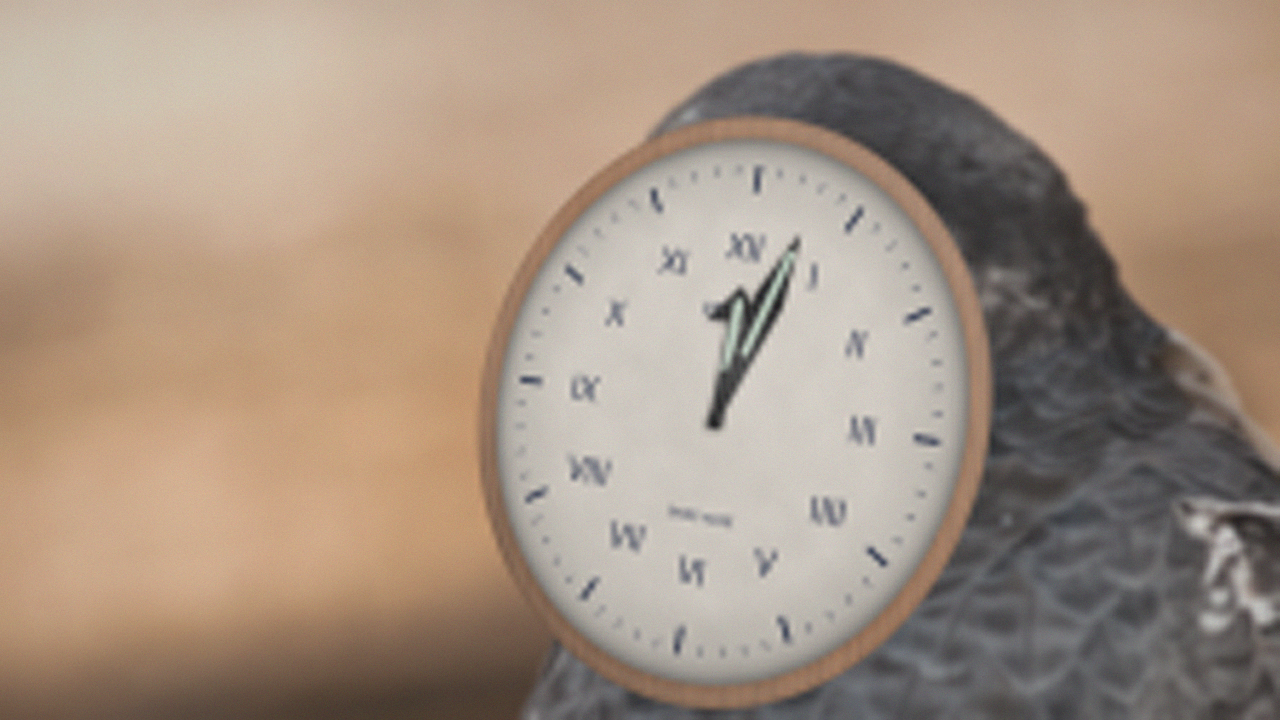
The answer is 12:03
